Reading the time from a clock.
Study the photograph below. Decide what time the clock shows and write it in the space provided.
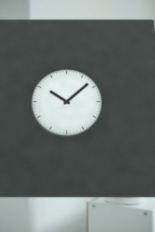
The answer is 10:08
